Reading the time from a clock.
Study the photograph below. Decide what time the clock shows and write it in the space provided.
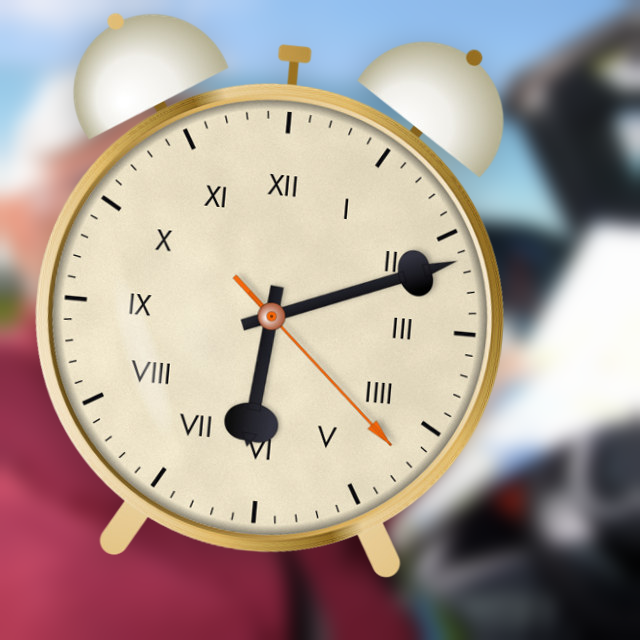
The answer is 6:11:22
